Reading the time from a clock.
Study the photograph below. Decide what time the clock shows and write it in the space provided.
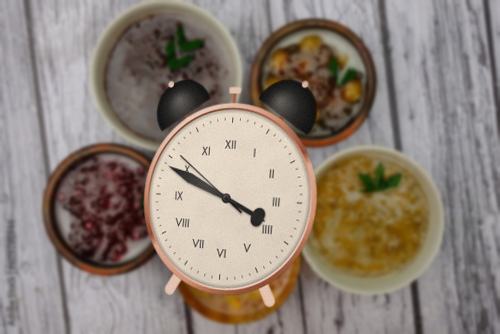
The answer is 3:48:51
